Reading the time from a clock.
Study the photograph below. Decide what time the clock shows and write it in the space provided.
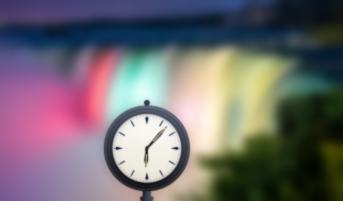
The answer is 6:07
